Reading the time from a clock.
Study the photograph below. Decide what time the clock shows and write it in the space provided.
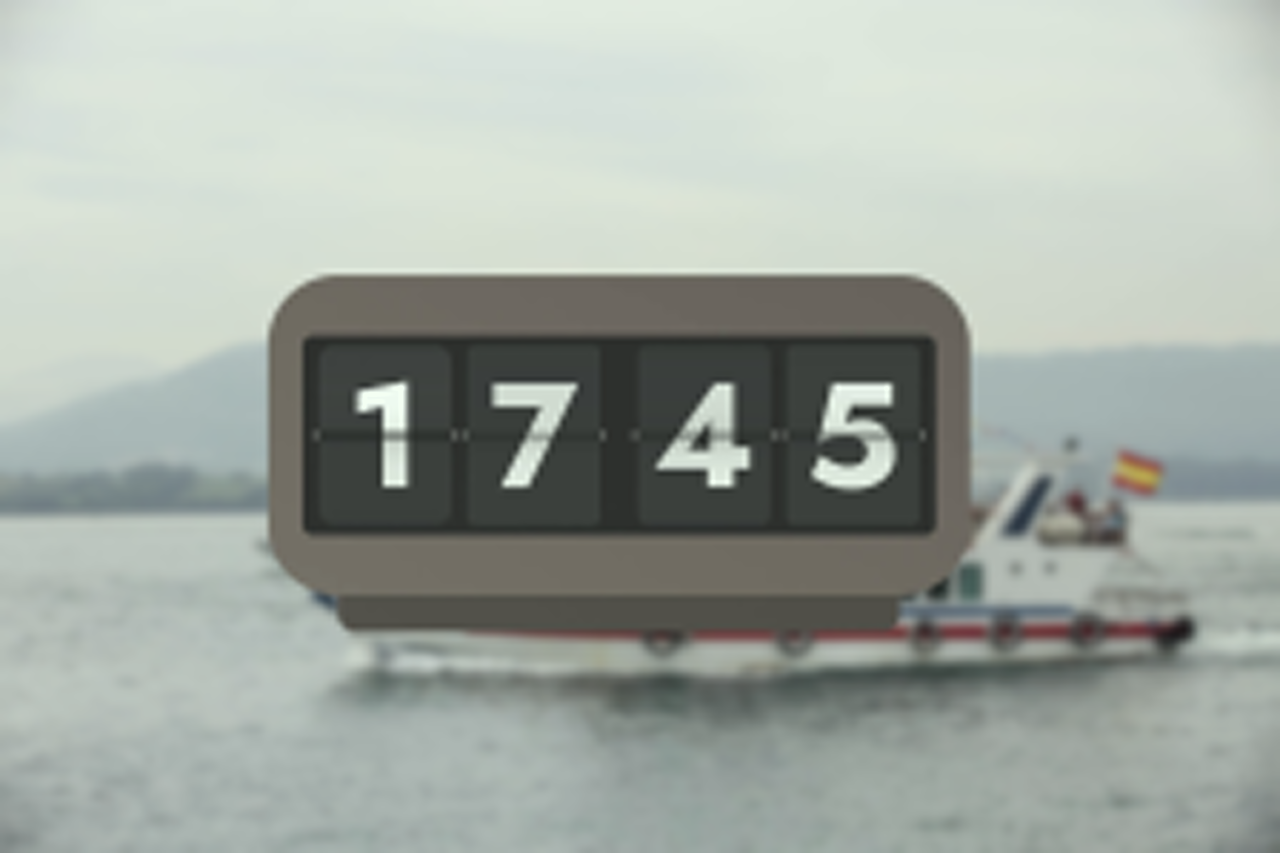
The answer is 17:45
